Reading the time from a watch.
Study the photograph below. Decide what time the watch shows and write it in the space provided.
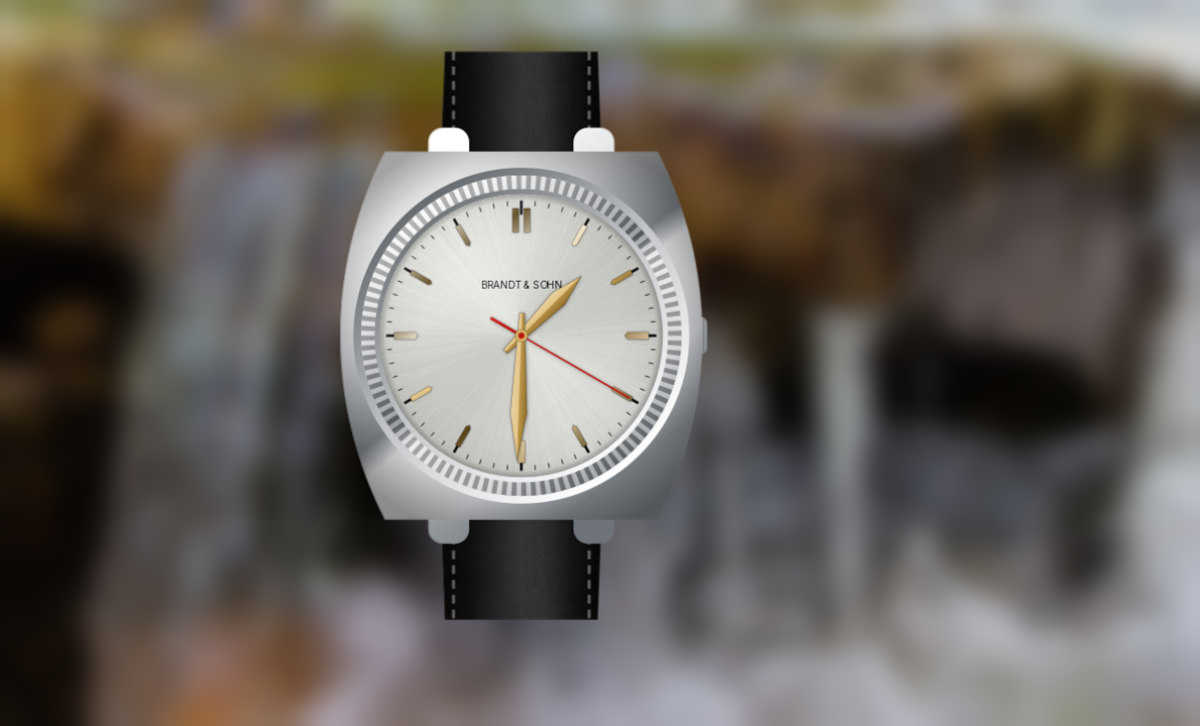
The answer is 1:30:20
